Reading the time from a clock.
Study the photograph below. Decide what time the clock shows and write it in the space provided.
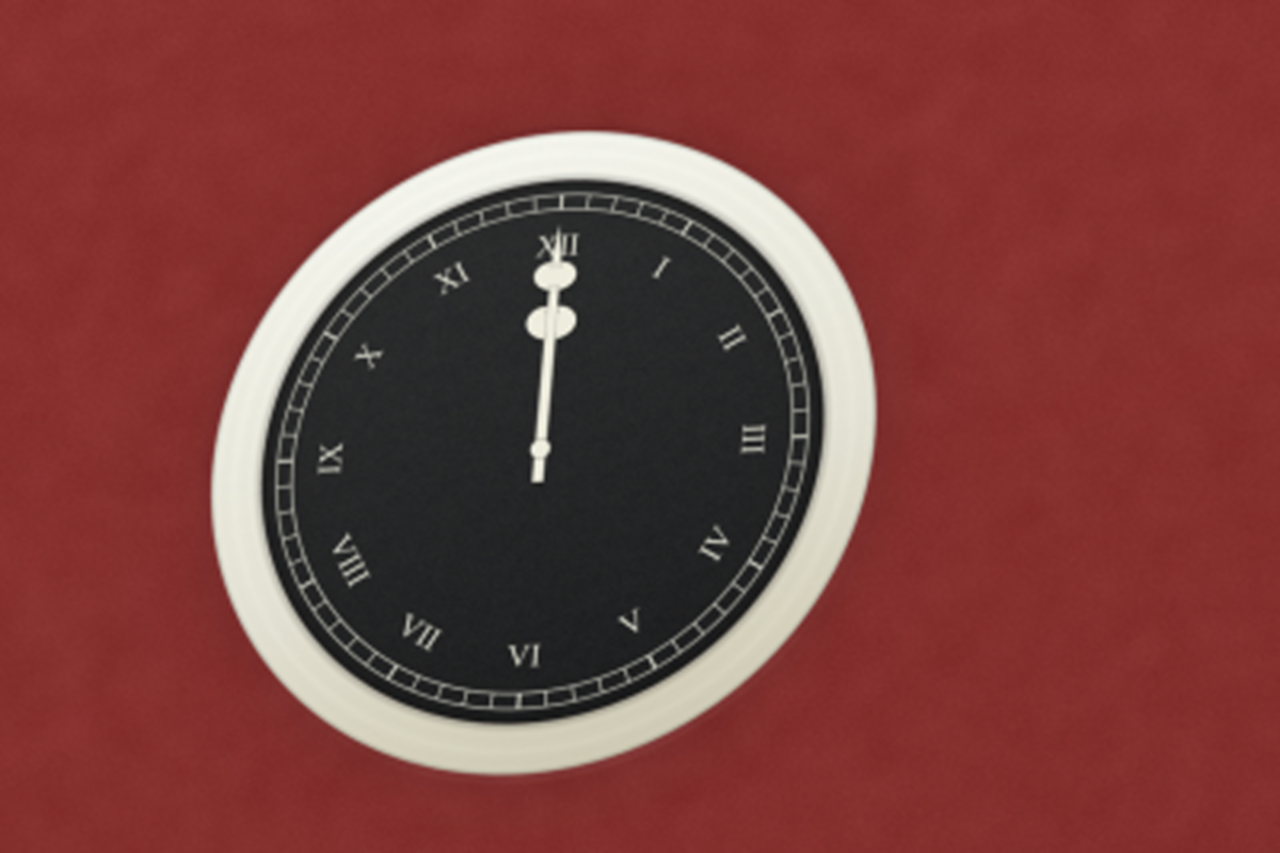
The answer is 12:00
